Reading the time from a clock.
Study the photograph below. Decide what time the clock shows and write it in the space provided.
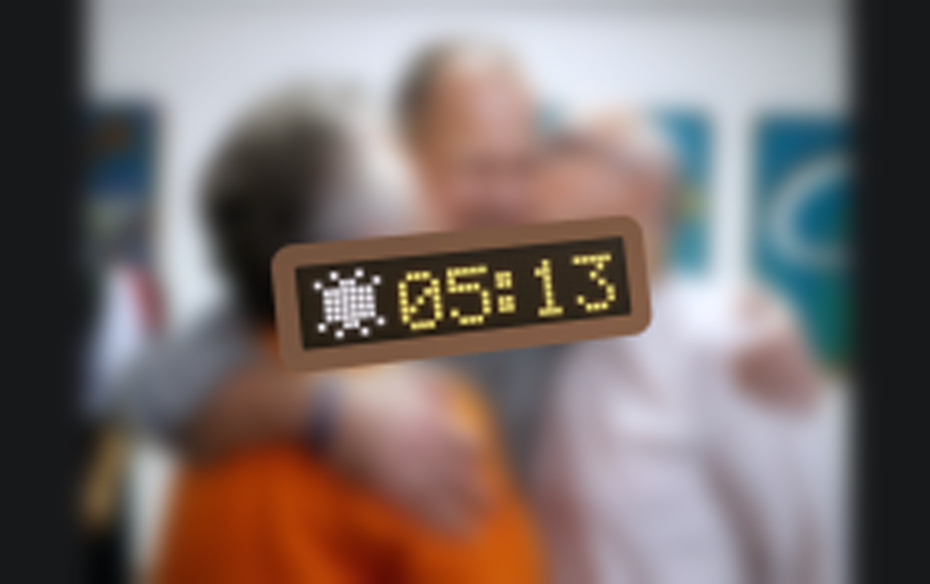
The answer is 5:13
